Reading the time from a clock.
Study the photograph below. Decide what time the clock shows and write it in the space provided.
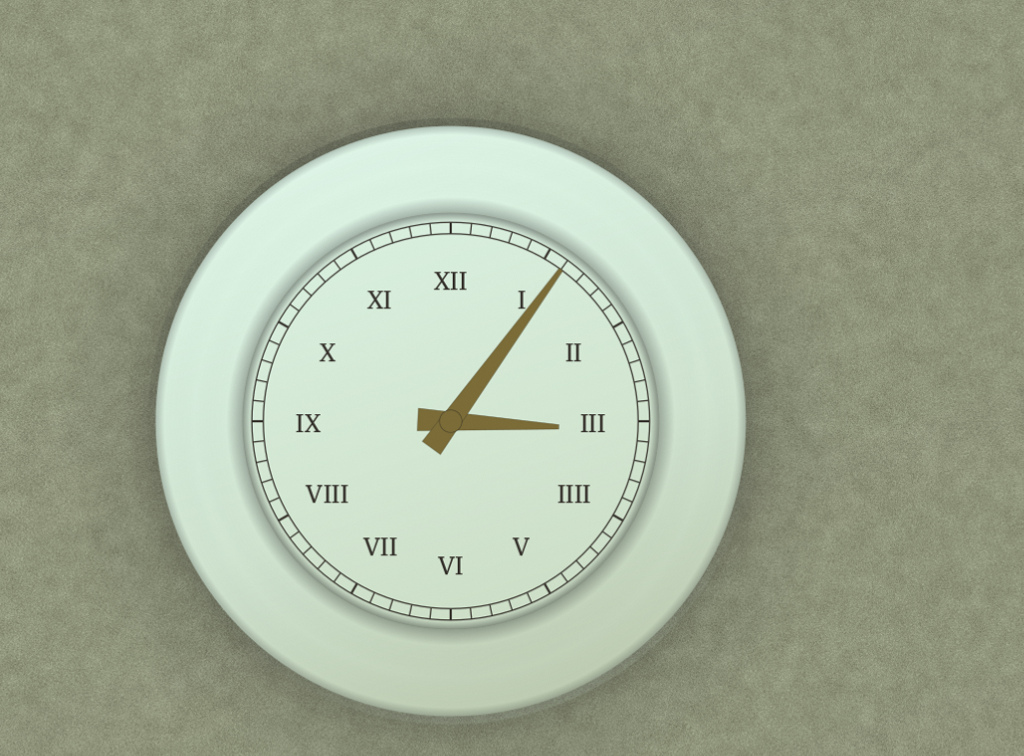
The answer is 3:06
